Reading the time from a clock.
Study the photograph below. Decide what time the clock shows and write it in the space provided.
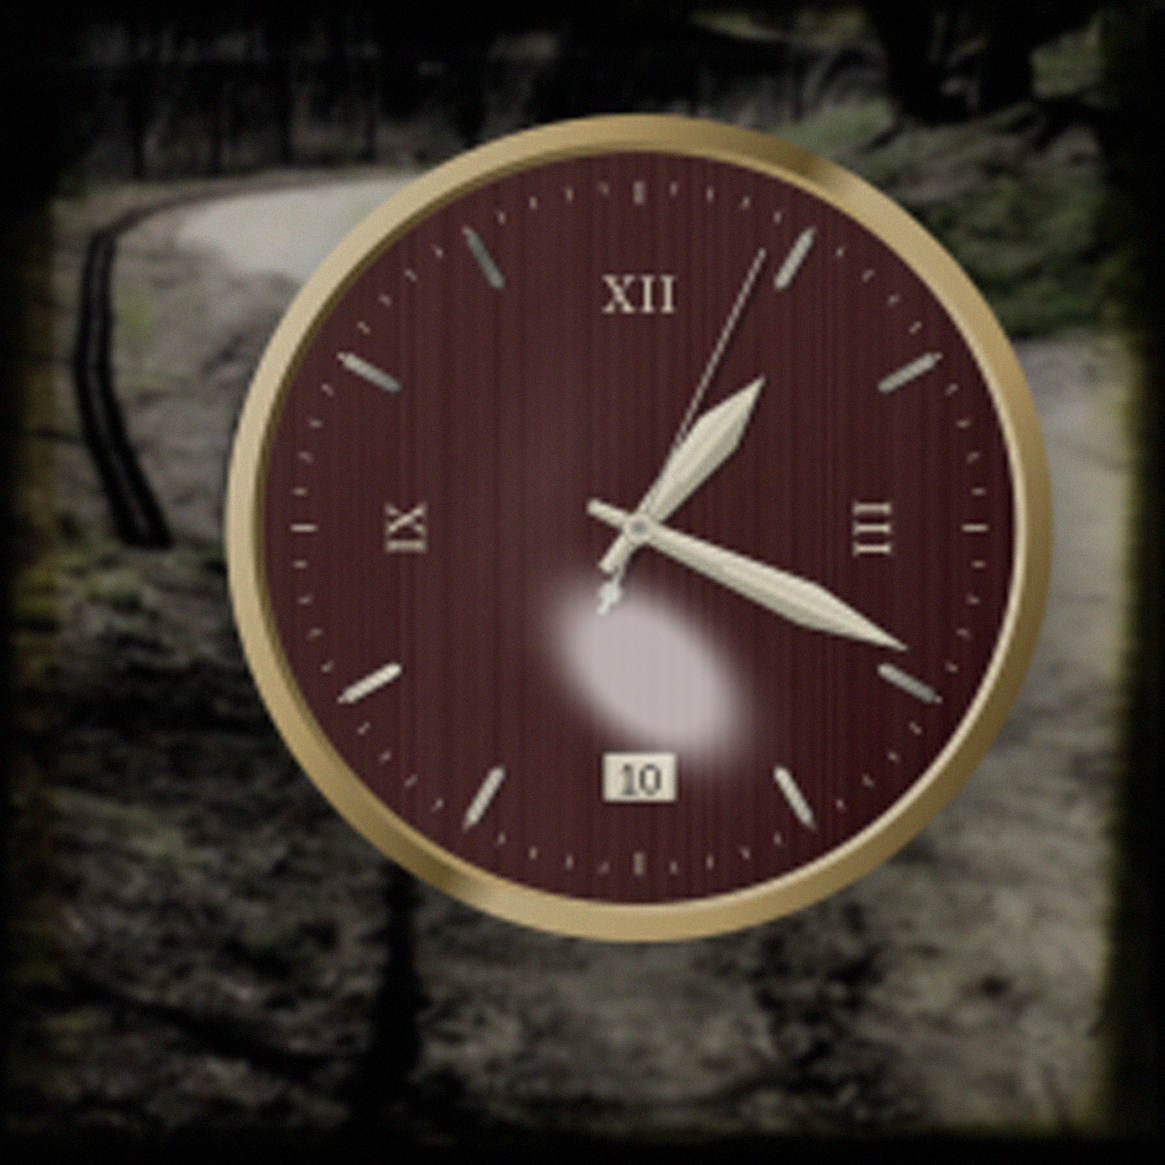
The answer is 1:19:04
